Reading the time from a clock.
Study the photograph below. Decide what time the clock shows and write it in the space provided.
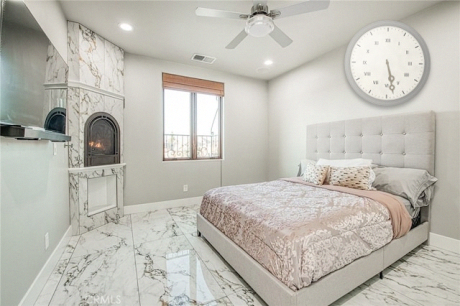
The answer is 5:28
